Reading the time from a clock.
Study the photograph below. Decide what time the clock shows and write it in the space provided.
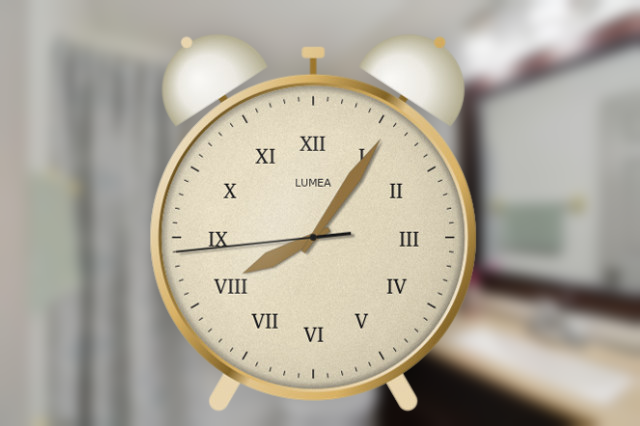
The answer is 8:05:44
